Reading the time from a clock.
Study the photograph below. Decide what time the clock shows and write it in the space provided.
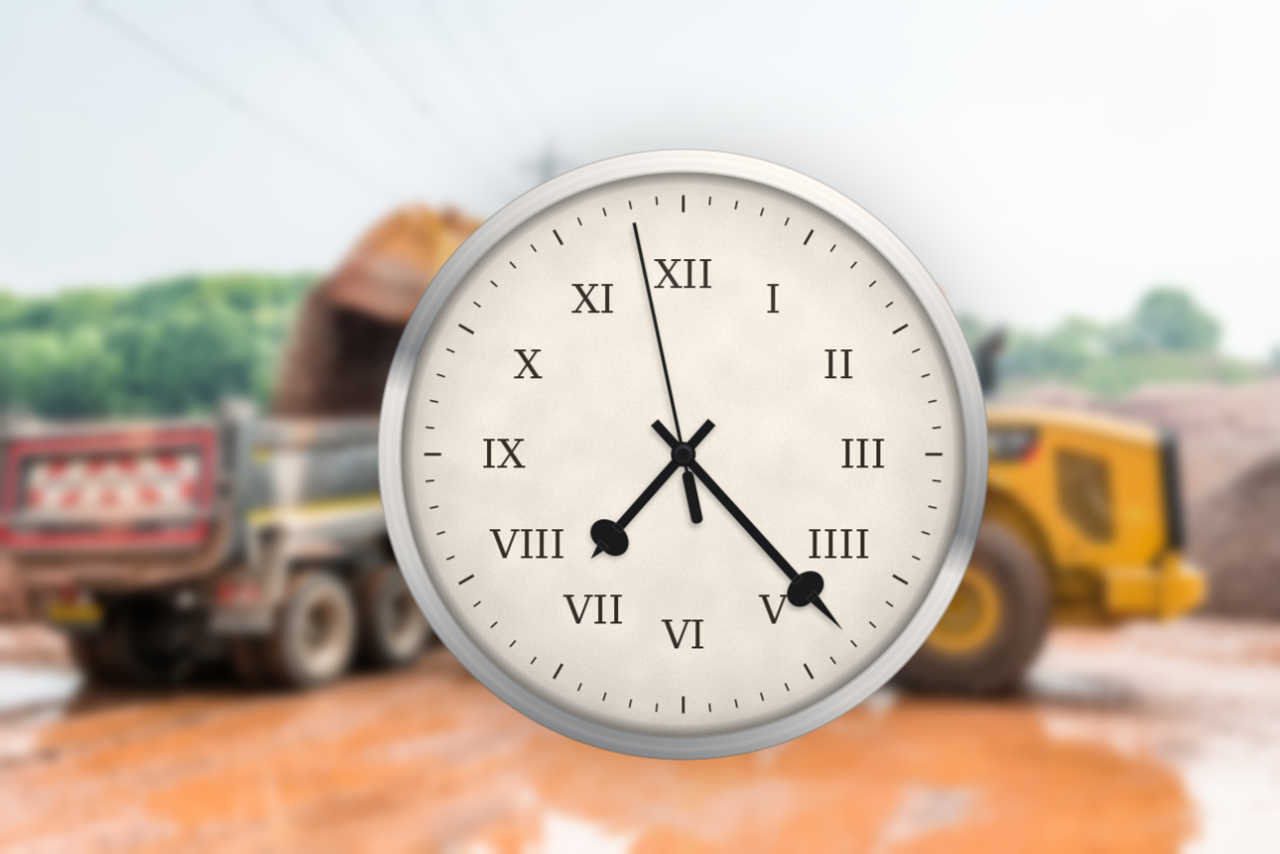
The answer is 7:22:58
